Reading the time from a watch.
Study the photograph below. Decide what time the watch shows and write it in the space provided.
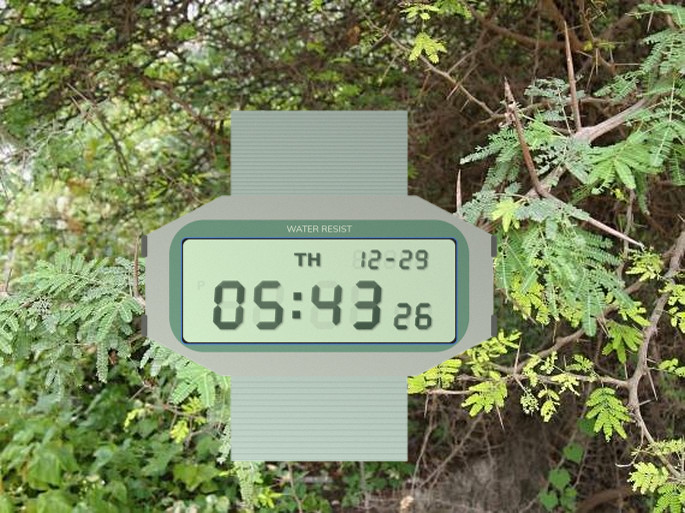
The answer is 5:43:26
